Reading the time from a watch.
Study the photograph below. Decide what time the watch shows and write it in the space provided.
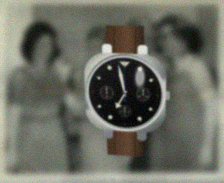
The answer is 6:58
